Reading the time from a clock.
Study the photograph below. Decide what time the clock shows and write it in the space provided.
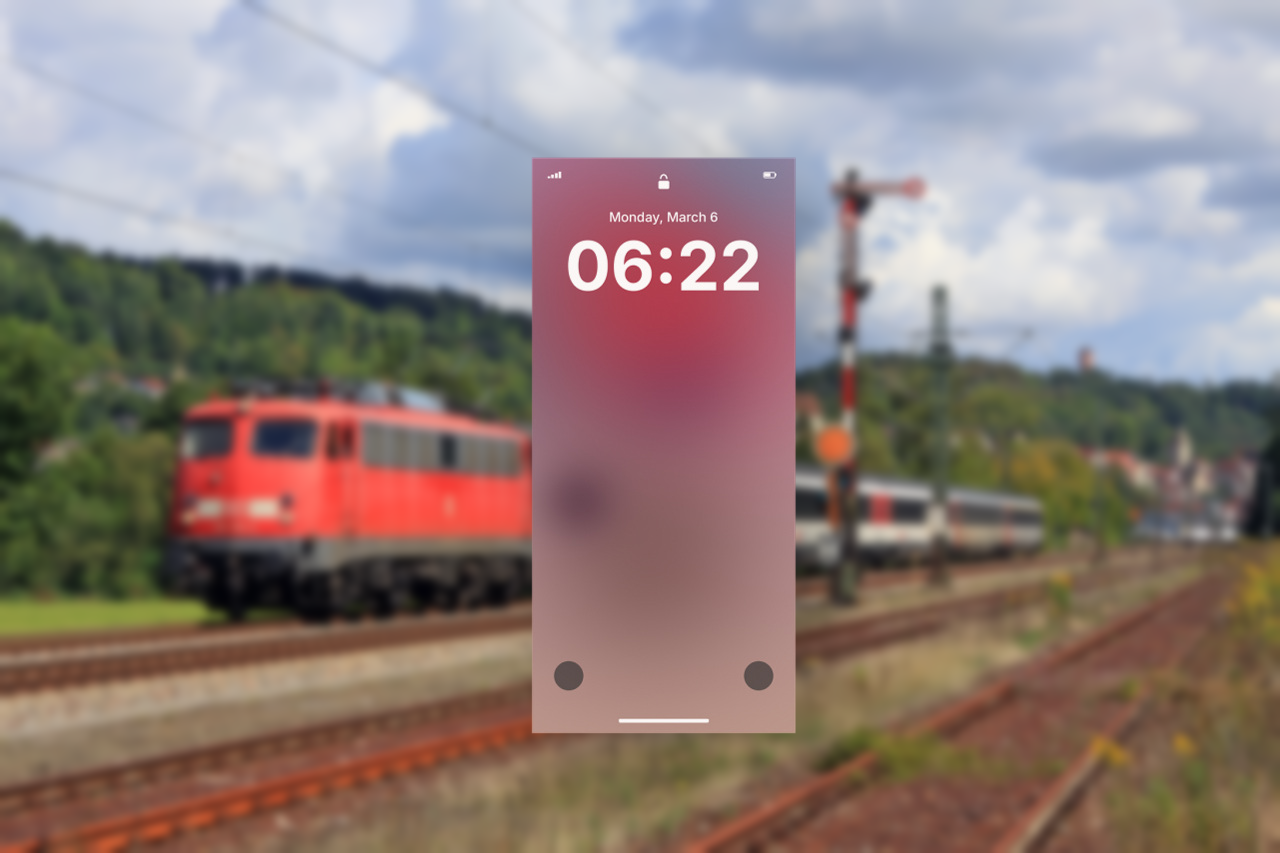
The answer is 6:22
